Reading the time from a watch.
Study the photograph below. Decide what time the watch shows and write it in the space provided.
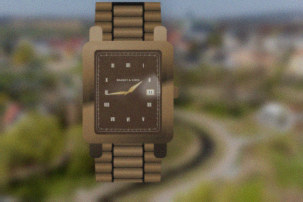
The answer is 1:44
